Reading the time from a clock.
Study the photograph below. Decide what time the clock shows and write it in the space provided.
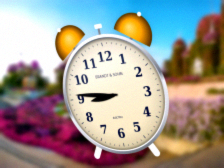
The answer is 8:46
